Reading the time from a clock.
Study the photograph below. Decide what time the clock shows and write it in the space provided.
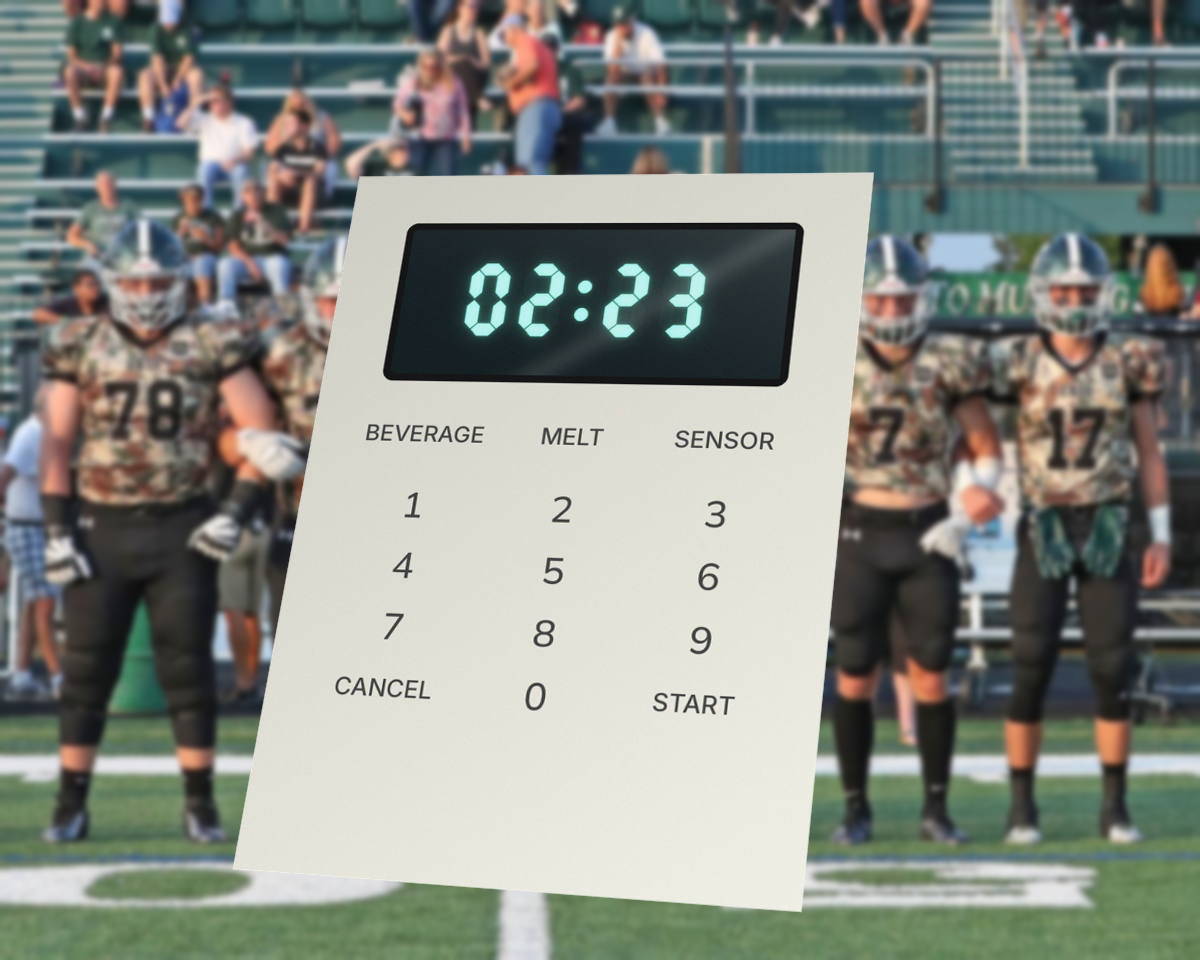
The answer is 2:23
